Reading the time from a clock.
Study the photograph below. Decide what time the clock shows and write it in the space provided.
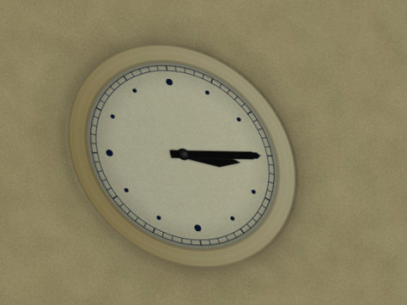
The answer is 3:15
